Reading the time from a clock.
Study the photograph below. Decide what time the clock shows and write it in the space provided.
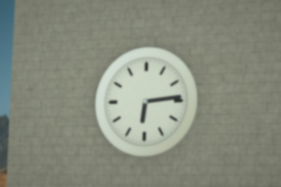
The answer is 6:14
